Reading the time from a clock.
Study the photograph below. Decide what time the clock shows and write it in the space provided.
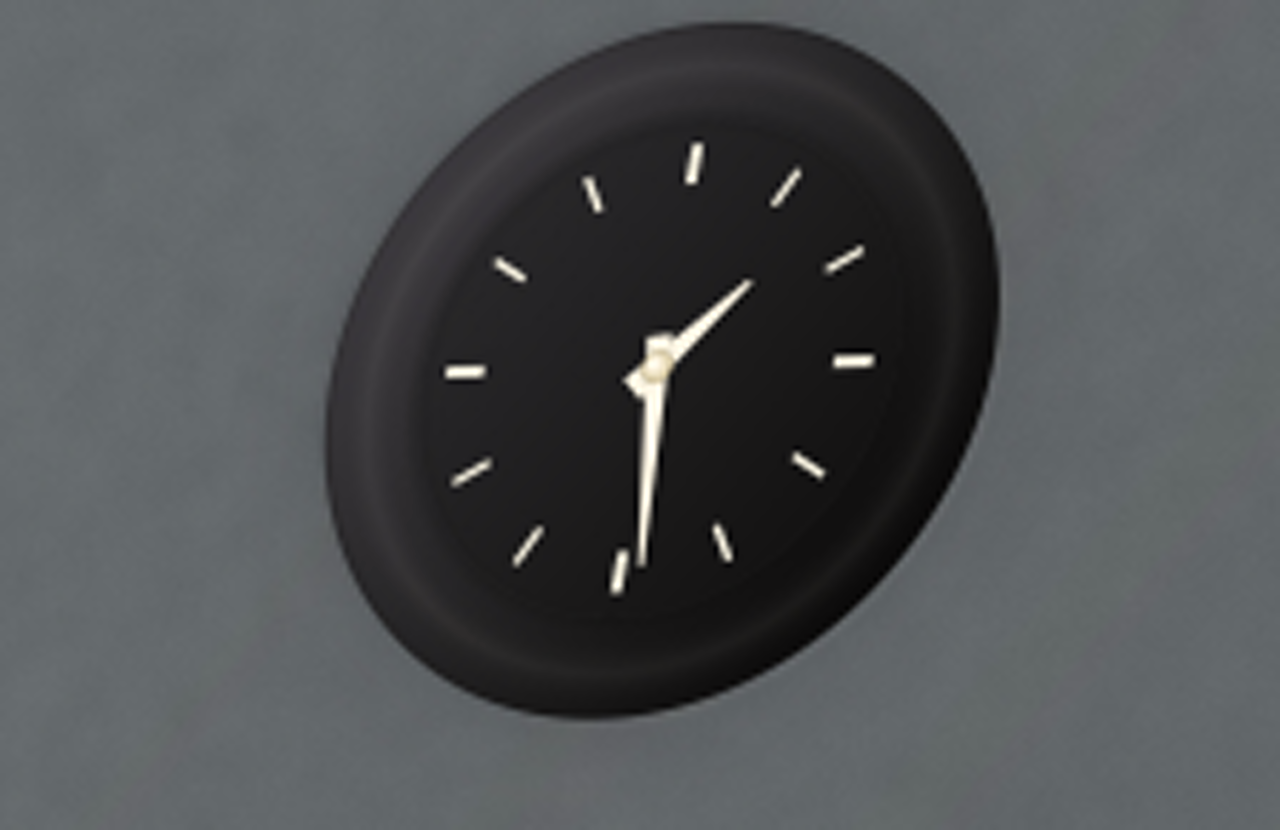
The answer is 1:29
